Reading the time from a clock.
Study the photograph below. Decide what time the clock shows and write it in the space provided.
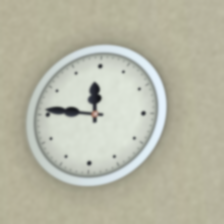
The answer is 11:46
